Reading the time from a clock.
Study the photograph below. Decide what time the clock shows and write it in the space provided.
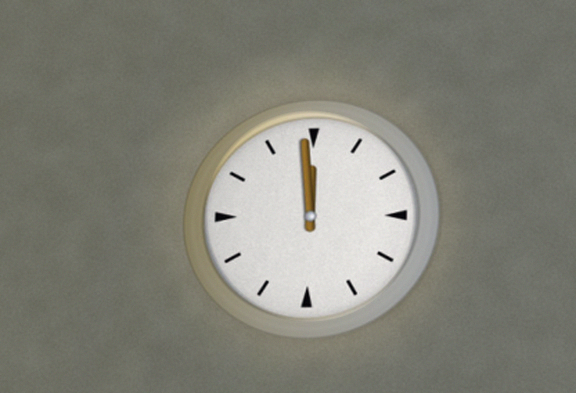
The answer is 11:59
